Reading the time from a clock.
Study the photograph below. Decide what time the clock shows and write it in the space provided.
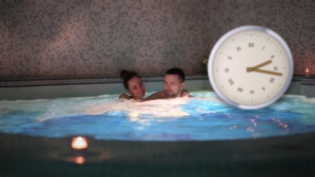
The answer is 2:17
